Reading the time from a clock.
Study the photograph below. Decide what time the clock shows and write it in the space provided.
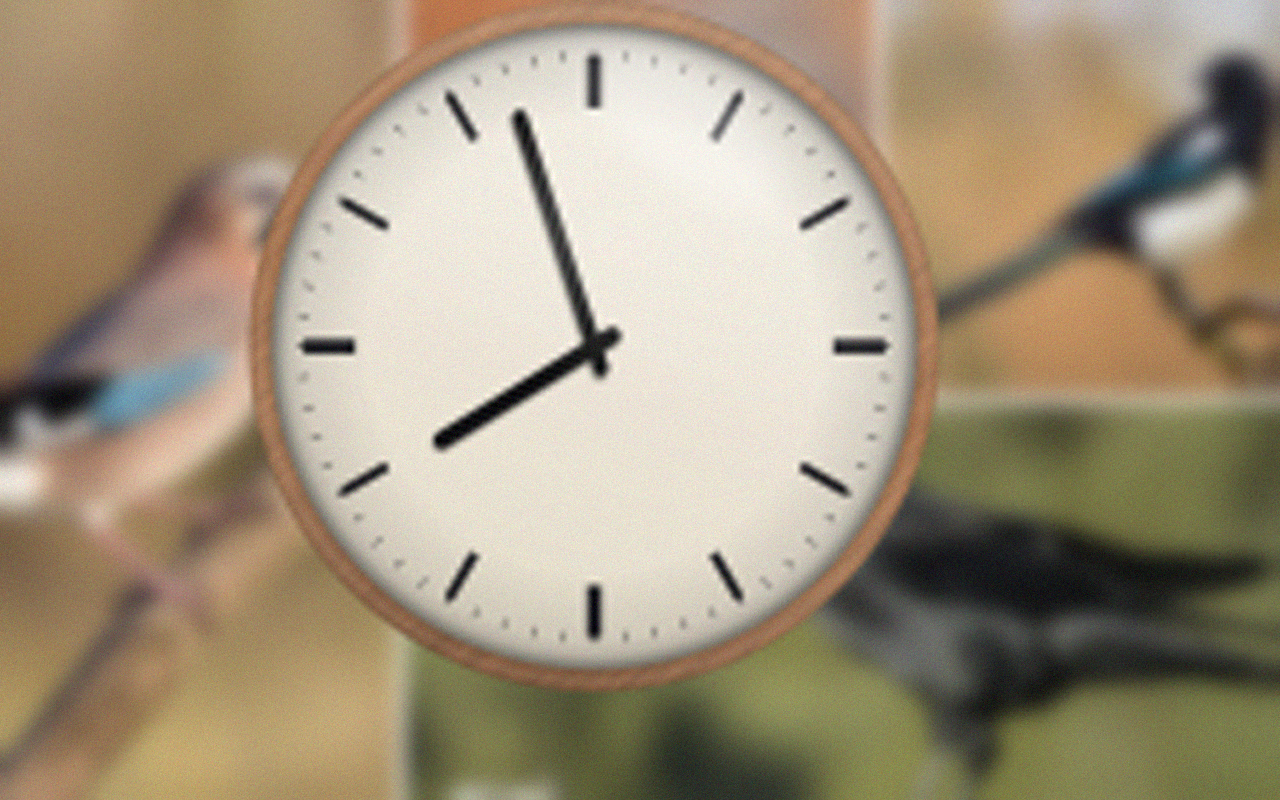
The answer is 7:57
